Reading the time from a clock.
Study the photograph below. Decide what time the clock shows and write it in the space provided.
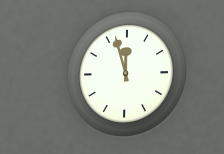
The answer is 11:57
